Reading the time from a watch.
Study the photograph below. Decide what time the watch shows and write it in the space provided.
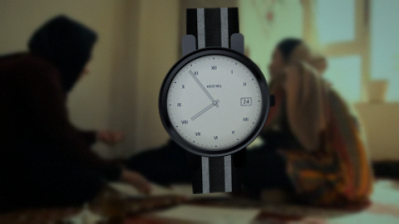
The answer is 7:54
